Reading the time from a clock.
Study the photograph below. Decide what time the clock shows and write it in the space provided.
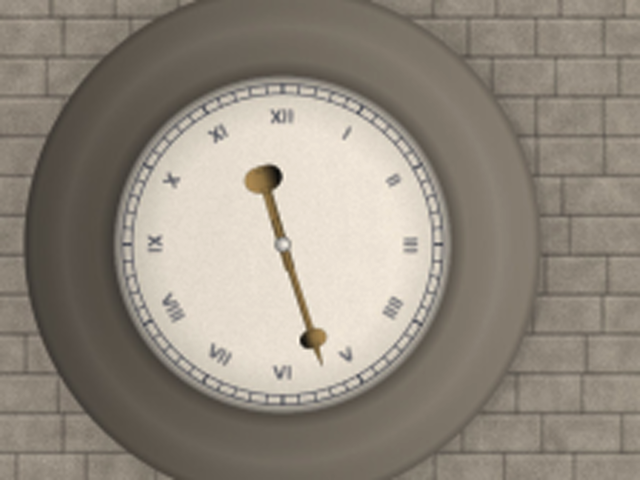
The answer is 11:27
